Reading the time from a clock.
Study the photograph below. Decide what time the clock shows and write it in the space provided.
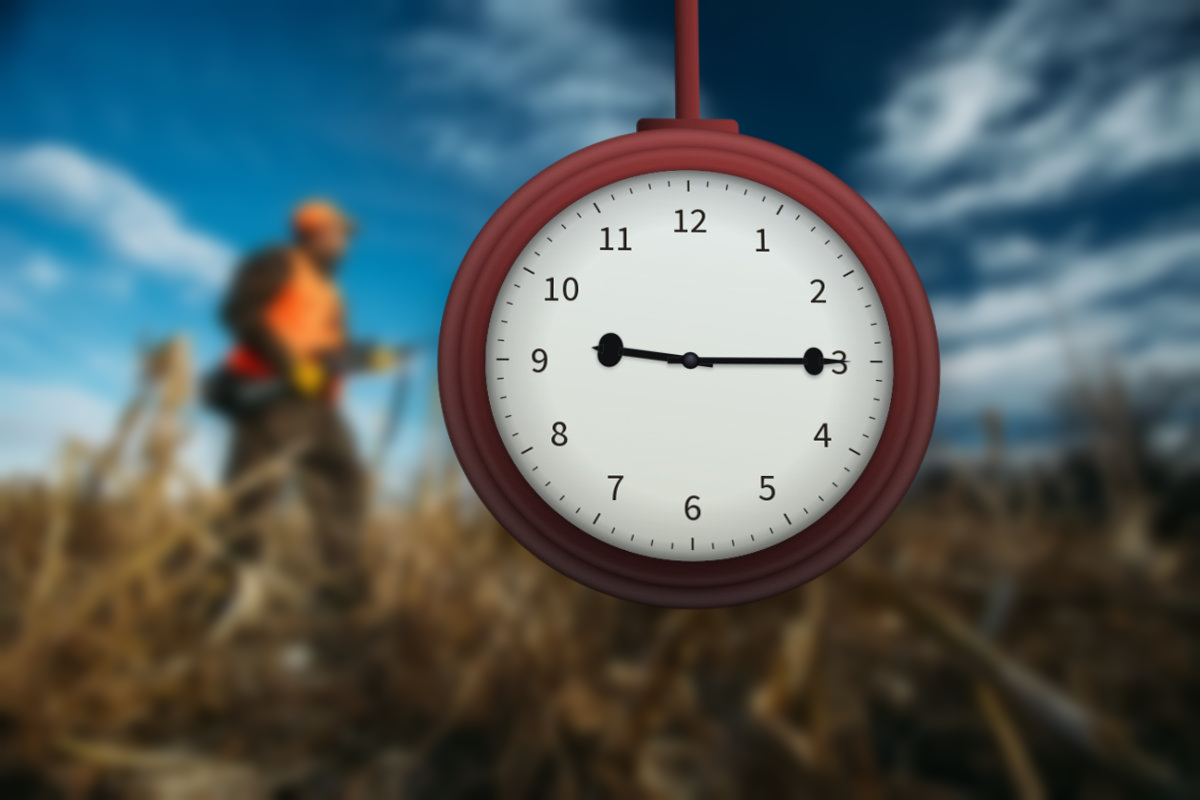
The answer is 9:15
